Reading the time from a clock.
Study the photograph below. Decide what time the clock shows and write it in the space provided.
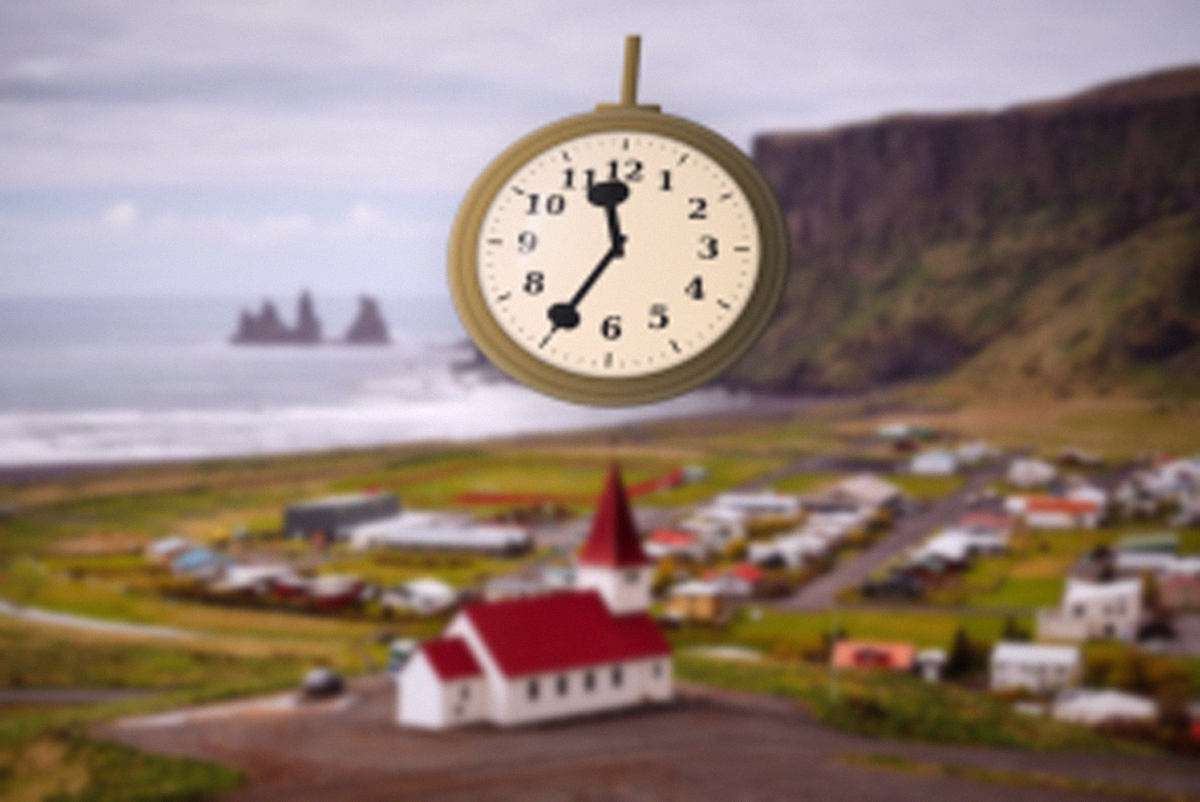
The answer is 11:35
